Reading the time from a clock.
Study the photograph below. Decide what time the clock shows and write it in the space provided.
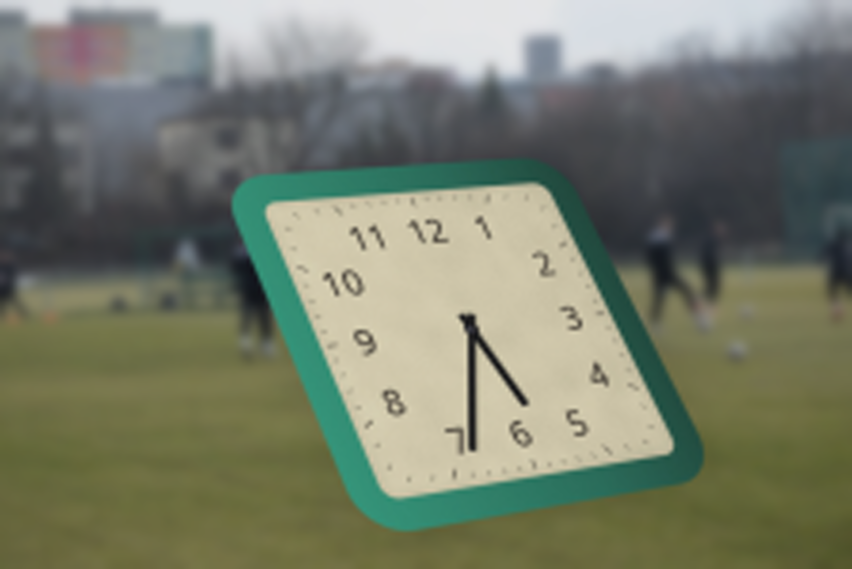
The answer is 5:34
